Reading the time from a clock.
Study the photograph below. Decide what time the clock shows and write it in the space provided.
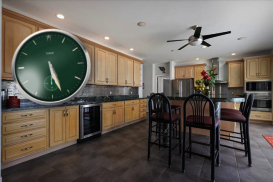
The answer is 5:27
